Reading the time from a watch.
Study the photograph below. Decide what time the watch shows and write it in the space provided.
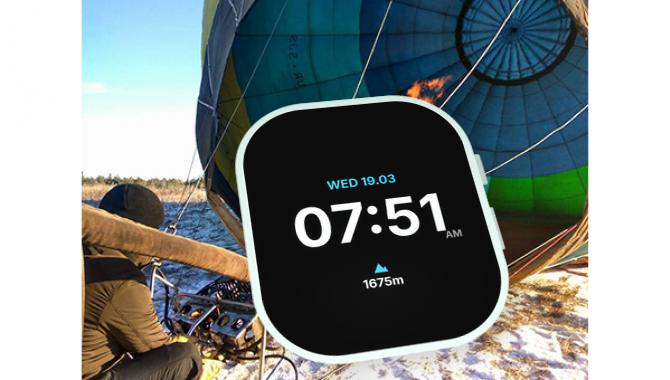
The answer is 7:51
